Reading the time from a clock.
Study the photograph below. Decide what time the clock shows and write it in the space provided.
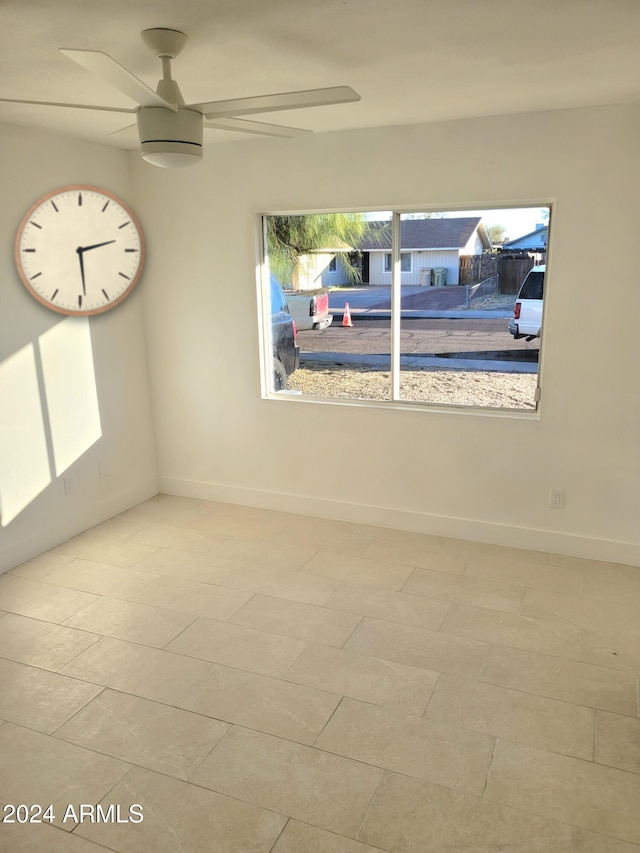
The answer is 2:29
